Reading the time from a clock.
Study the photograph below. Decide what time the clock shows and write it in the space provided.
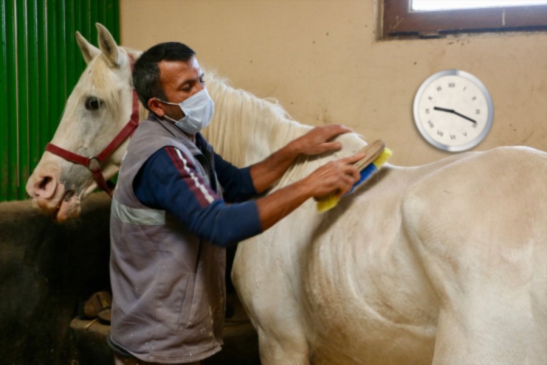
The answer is 9:19
